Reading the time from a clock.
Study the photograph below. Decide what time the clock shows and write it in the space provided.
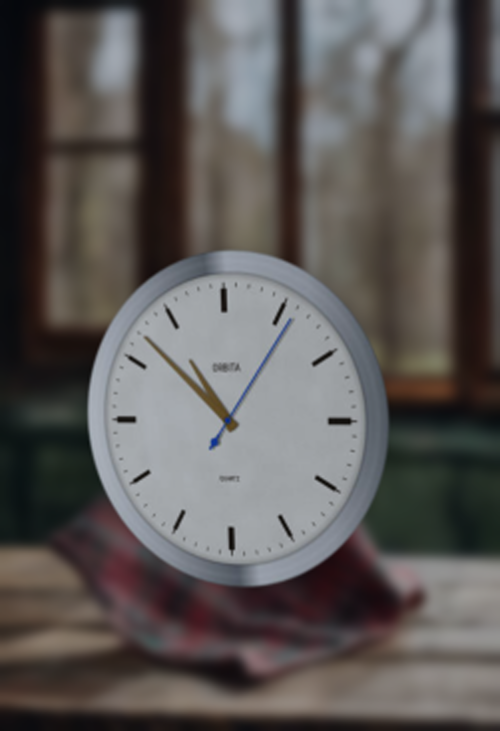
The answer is 10:52:06
